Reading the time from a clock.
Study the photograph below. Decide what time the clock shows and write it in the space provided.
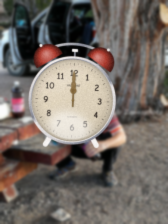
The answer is 12:00
